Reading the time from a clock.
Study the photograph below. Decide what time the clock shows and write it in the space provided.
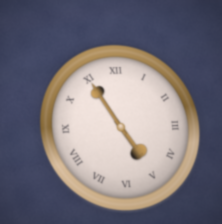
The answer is 4:55
